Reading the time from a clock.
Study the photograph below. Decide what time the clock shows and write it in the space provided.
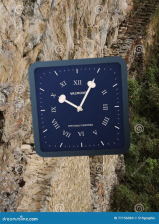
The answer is 10:05
